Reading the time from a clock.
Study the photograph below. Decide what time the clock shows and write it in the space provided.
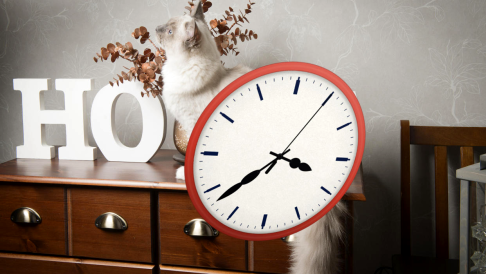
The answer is 3:38:05
